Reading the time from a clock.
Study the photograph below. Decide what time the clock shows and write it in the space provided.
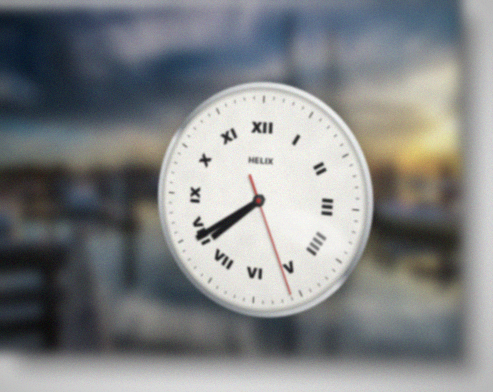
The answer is 7:39:26
